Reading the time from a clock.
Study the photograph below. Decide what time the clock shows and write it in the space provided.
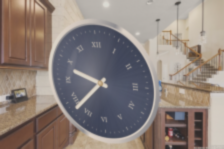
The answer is 9:38
